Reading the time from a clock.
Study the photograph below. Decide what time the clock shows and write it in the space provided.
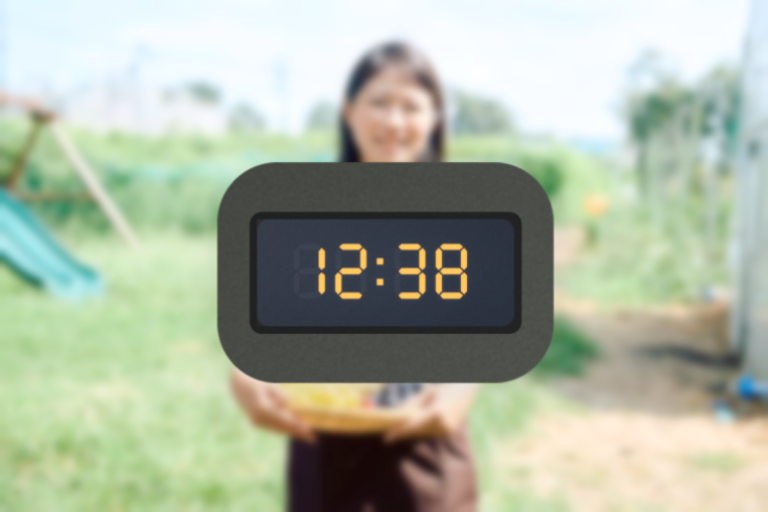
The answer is 12:38
